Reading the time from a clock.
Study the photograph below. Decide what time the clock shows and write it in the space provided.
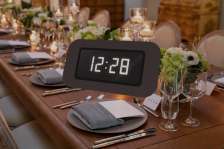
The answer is 12:28
